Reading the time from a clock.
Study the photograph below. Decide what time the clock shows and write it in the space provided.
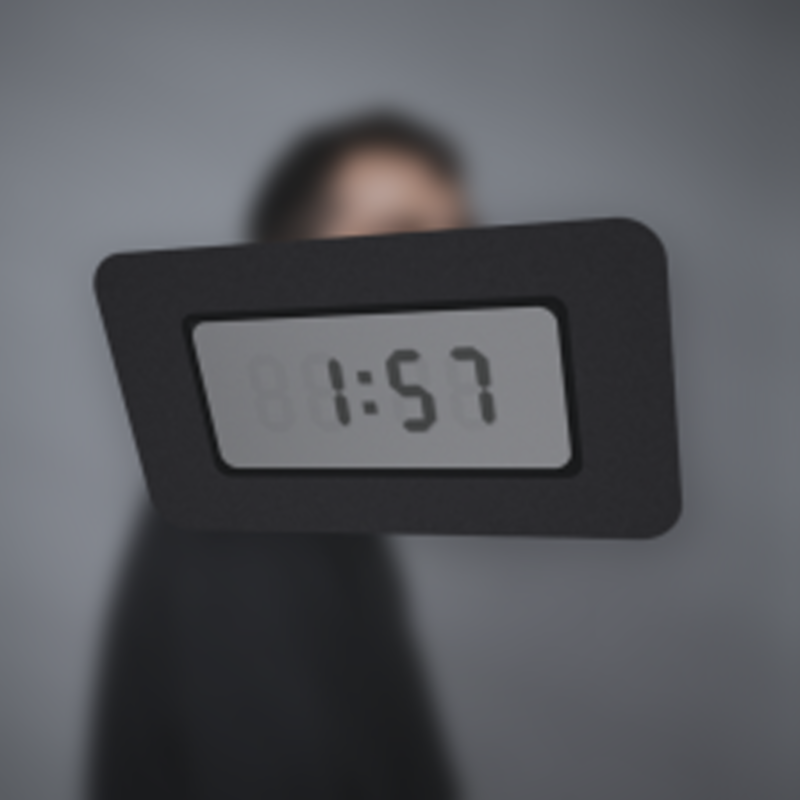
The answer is 1:57
